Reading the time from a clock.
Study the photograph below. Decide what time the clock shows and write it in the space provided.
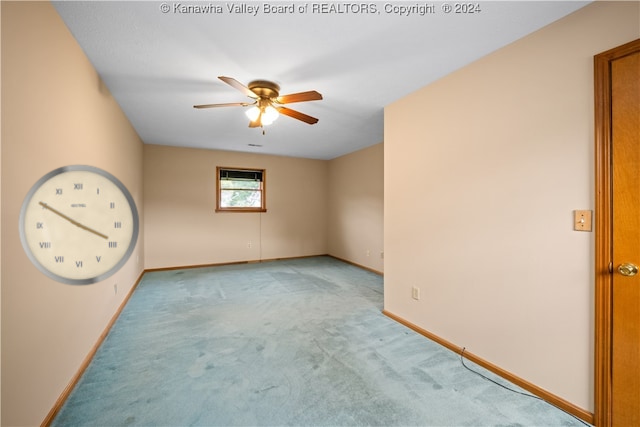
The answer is 3:50
